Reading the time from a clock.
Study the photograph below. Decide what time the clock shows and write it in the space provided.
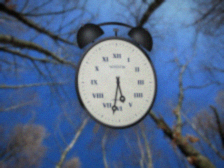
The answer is 5:32
